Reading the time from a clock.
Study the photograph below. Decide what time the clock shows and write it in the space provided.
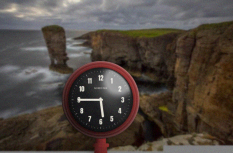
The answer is 5:45
